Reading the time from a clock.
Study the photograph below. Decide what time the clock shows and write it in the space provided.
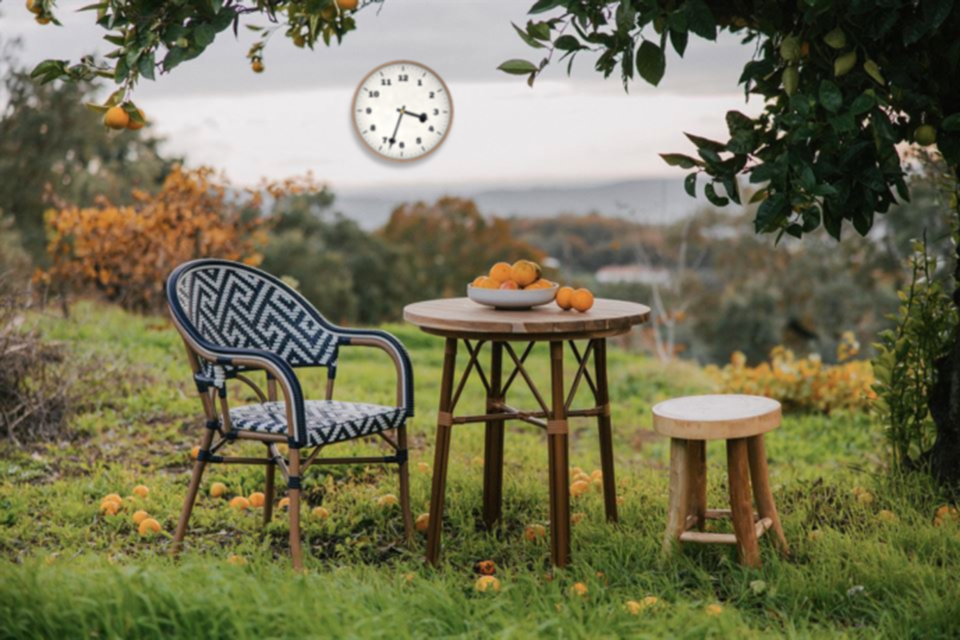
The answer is 3:33
